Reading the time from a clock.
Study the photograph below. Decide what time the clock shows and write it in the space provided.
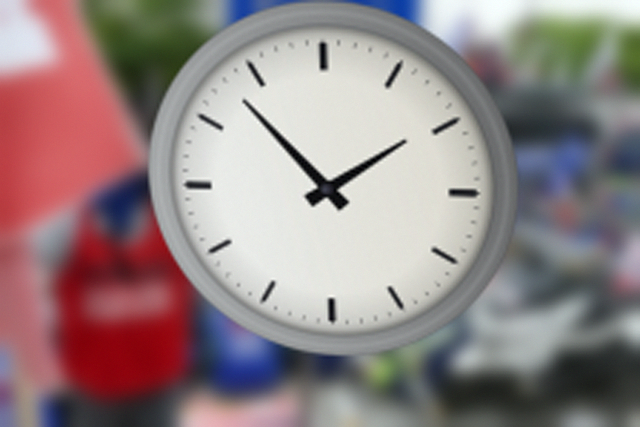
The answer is 1:53
